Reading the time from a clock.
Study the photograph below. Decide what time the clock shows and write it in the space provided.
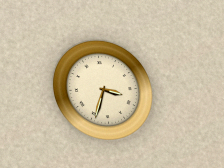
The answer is 3:34
